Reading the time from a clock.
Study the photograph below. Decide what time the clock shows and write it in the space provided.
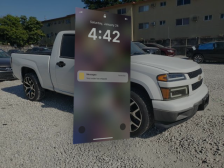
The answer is 4:42
